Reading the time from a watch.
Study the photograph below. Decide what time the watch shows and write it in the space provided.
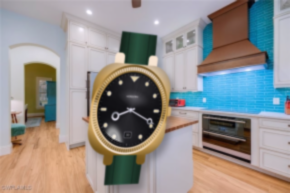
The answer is 8:19
